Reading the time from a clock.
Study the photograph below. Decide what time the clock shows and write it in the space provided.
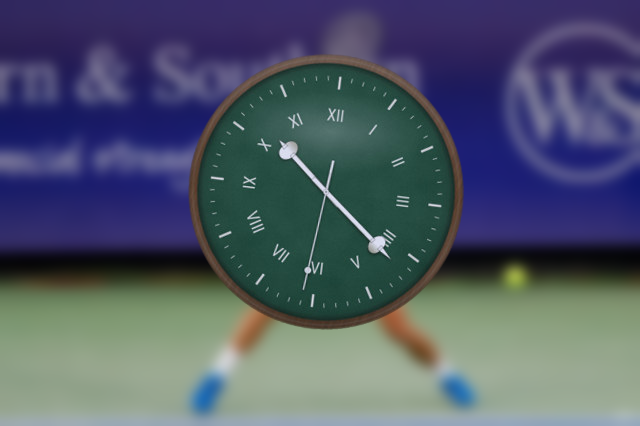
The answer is 10:21:31
